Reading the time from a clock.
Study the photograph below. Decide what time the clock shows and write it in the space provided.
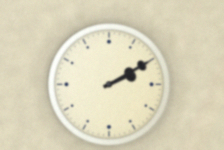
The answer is 2:10
